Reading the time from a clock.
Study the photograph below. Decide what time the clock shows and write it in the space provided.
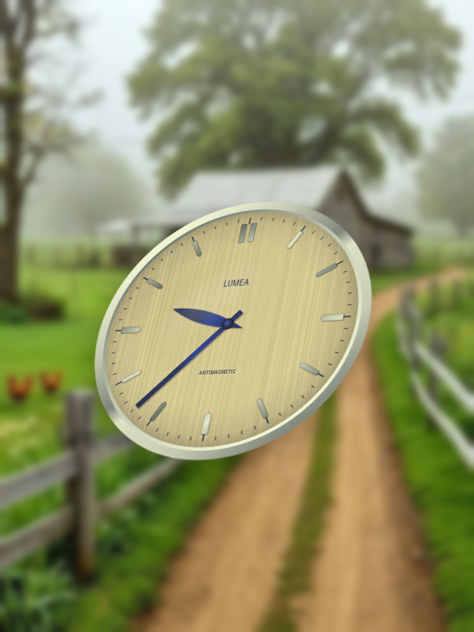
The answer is 9:37
